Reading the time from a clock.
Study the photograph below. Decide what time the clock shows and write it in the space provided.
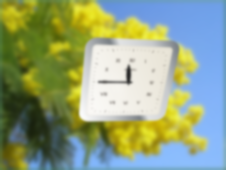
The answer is 11:45
